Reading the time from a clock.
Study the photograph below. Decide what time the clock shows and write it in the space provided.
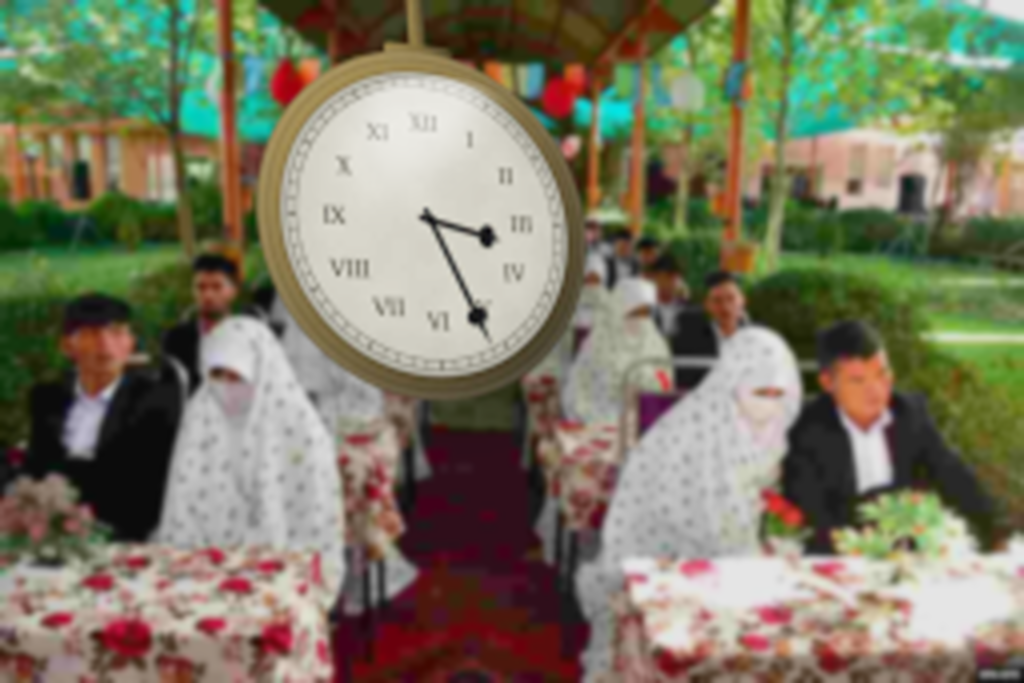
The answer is 3:26
